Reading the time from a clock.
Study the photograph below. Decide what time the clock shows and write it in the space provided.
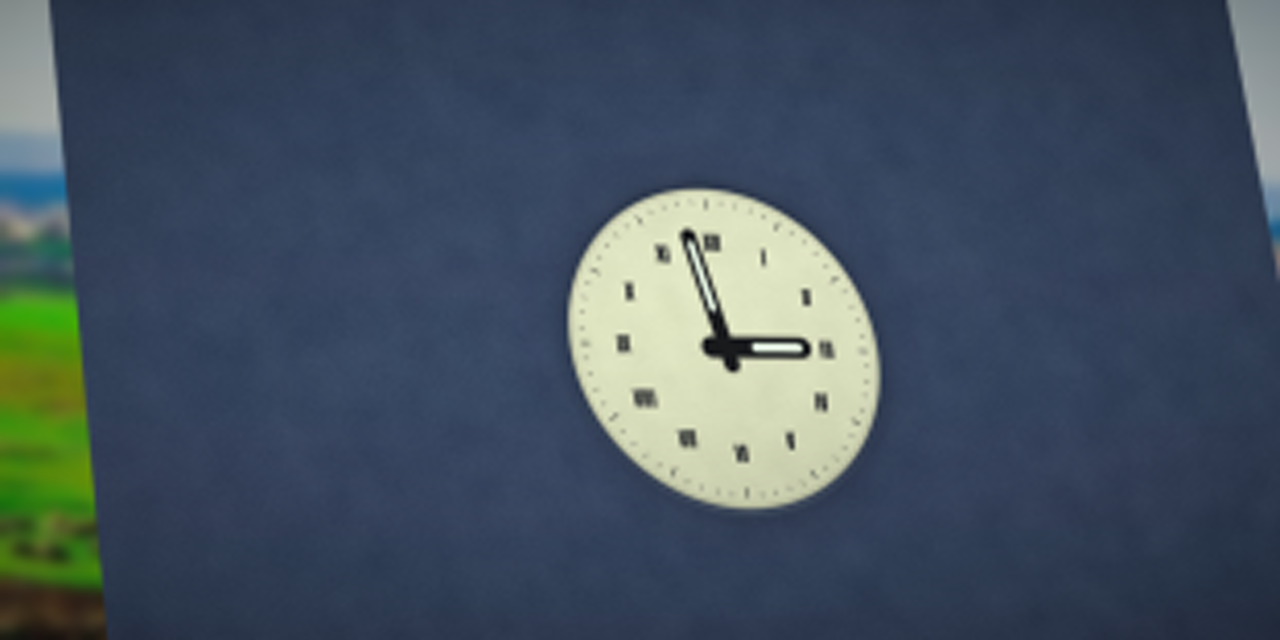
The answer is 2:58
